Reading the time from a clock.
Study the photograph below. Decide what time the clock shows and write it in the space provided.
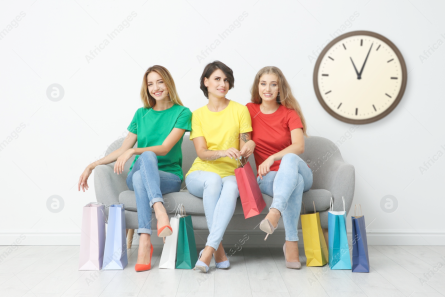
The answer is 11:03
